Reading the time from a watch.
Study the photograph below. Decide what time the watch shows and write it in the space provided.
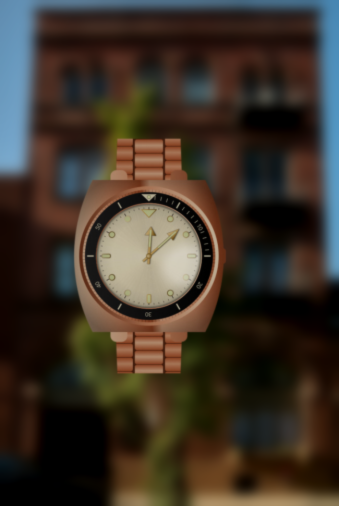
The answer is 12:08
